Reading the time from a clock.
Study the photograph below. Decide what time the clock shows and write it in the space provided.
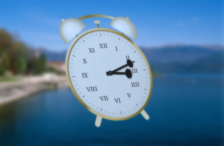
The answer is 3:12
